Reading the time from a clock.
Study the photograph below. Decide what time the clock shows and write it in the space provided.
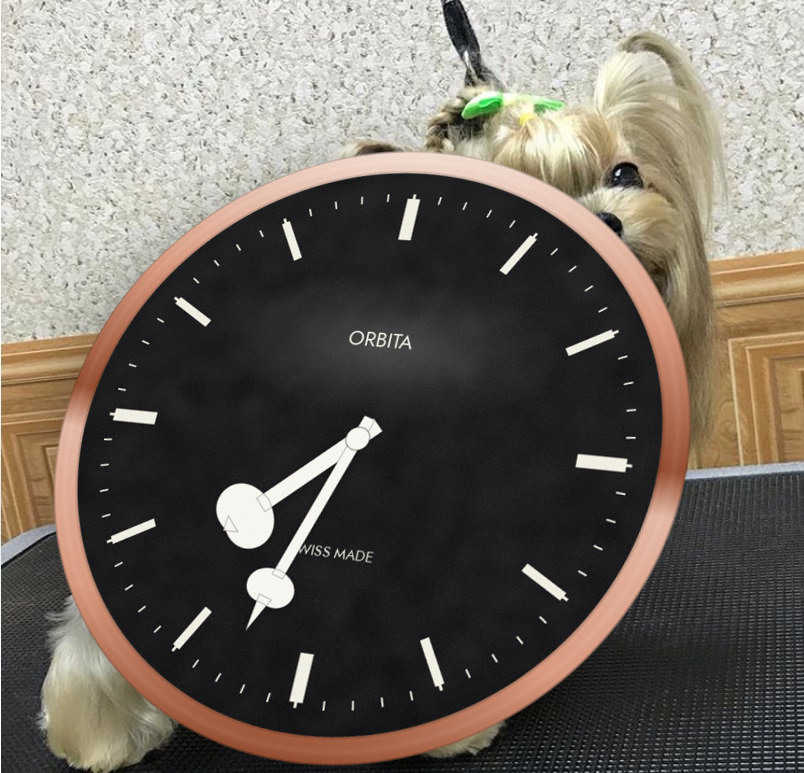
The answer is 7:33
